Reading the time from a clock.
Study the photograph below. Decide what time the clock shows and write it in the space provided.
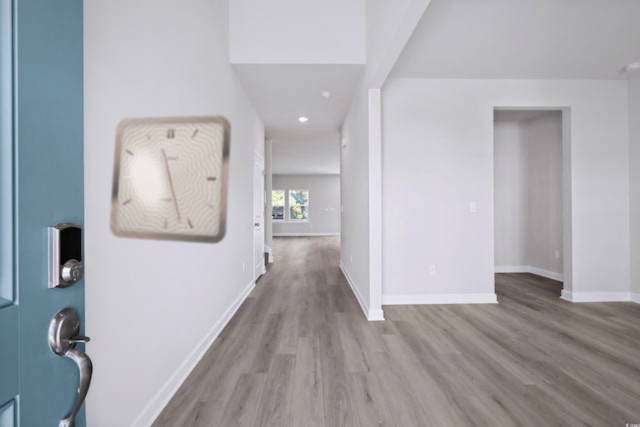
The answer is 11:27
